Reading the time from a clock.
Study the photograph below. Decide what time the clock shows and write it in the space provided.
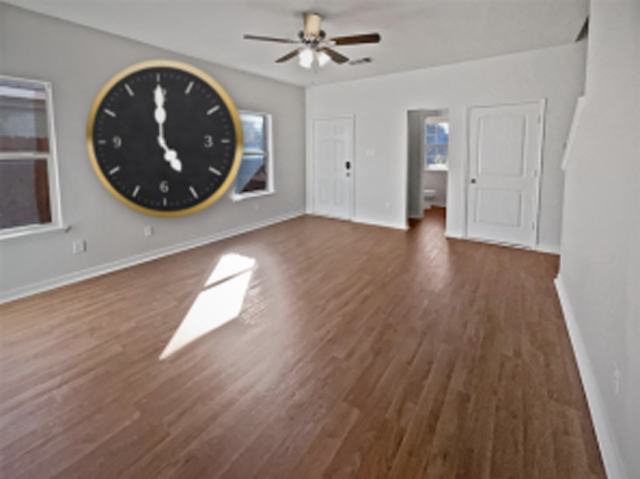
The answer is 5:00
